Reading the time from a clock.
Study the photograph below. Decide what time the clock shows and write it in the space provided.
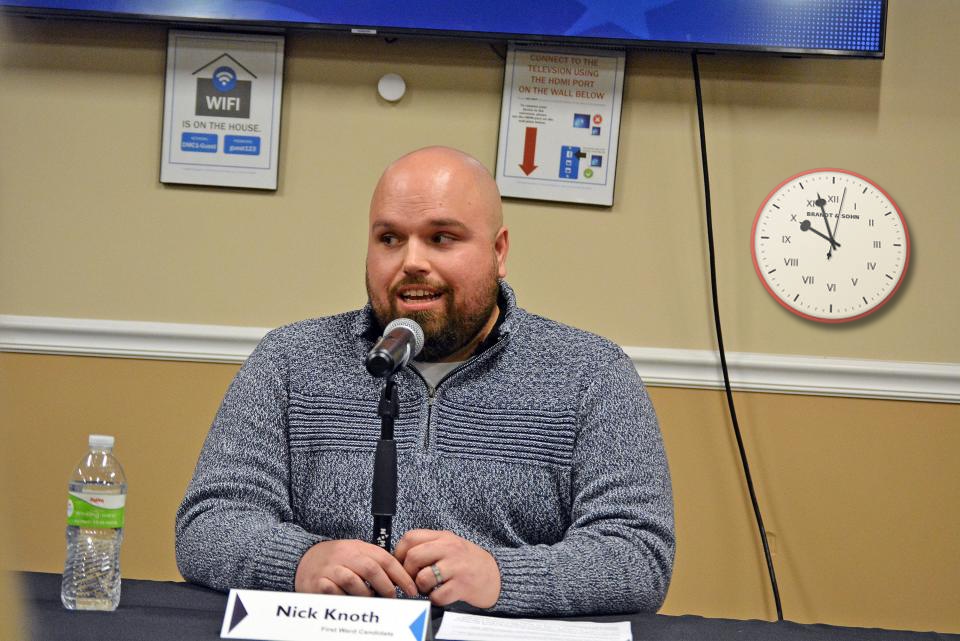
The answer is 9:57:02
